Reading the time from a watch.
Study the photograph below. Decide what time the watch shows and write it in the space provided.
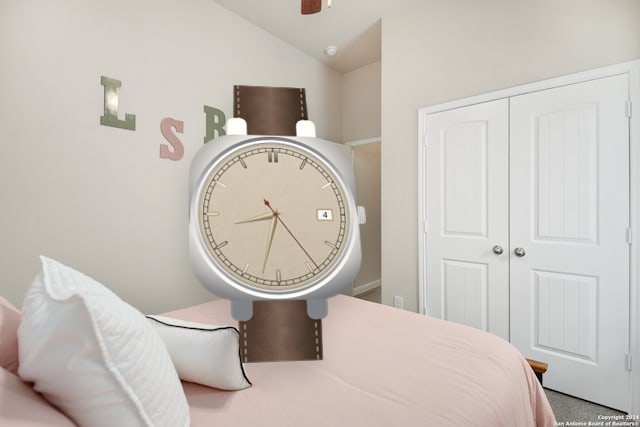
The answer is 8:32:24
